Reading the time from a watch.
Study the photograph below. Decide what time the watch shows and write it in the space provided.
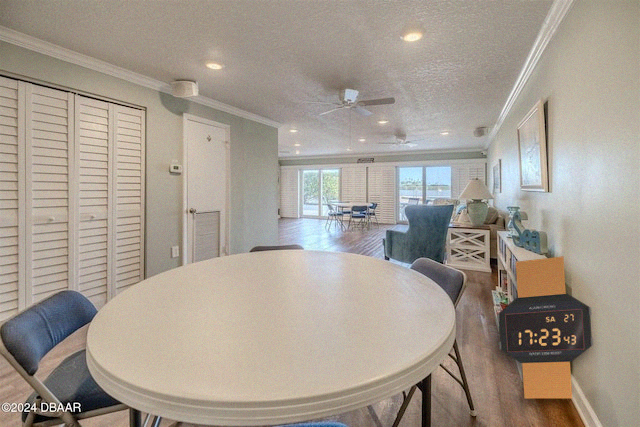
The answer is 17:23:43
